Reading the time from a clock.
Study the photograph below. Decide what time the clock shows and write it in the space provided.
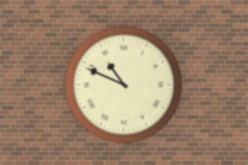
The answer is 10:49
